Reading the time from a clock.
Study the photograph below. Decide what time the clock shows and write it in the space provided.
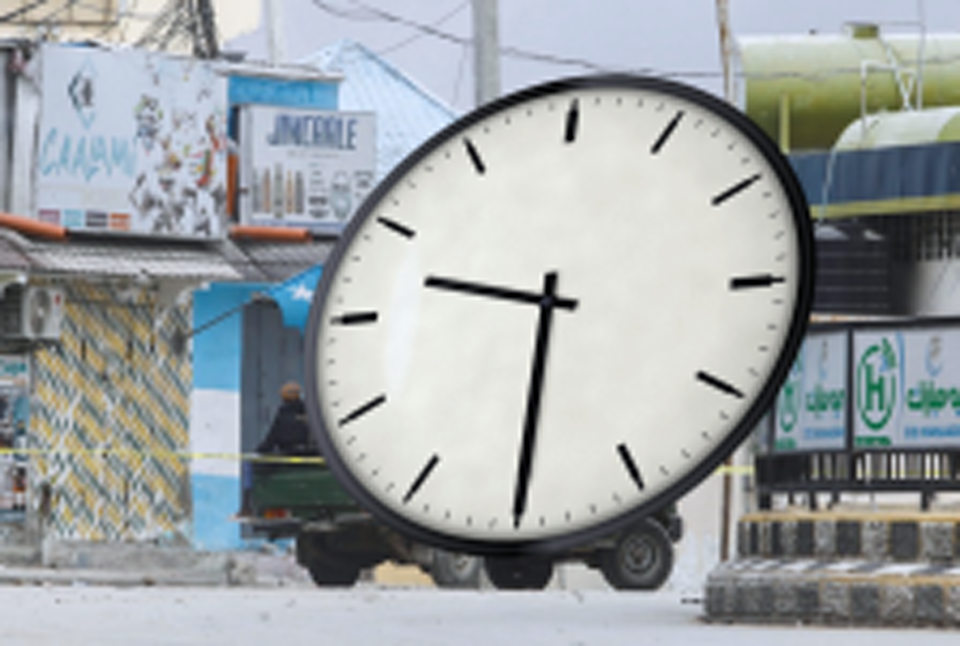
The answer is 9:30
